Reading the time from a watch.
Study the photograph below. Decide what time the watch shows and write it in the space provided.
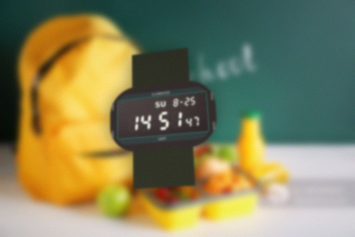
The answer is 14:51
